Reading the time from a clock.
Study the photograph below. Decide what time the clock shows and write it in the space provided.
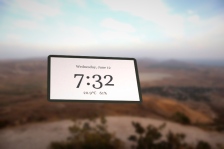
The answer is 7:32
